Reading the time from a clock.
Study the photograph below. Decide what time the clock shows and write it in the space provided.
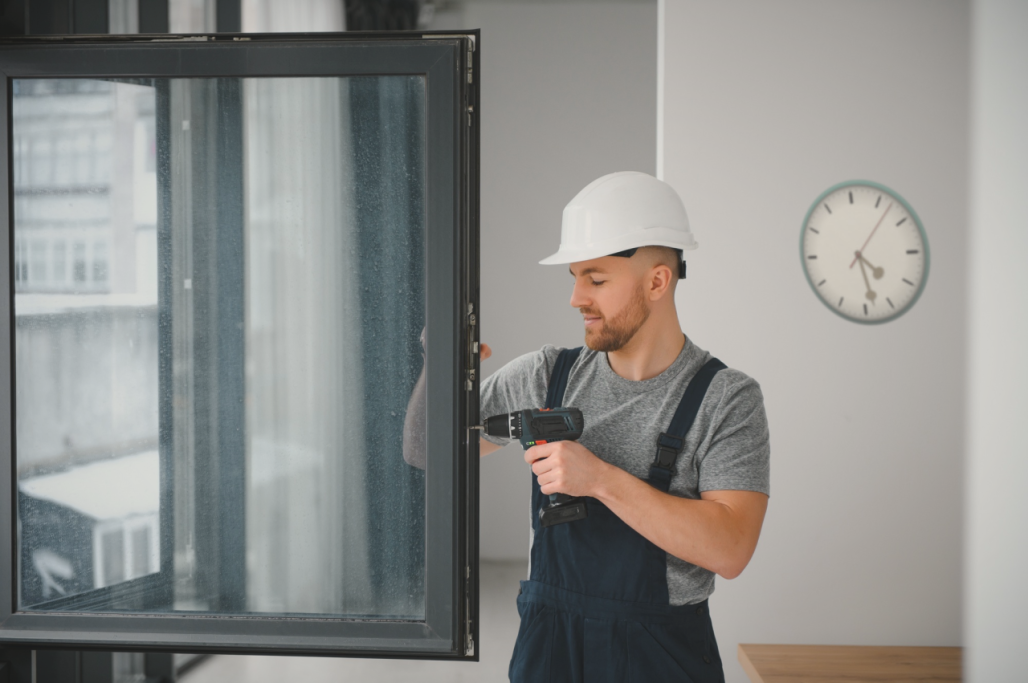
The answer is 4:28:07
